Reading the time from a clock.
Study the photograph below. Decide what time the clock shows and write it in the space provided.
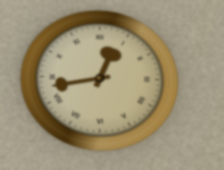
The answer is 12:43
